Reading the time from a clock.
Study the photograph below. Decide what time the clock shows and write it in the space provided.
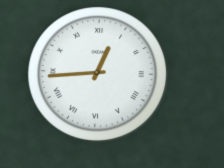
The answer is 12:44
